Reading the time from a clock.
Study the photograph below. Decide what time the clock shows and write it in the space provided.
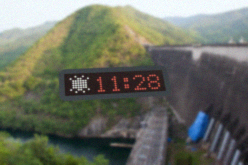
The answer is 11:28
